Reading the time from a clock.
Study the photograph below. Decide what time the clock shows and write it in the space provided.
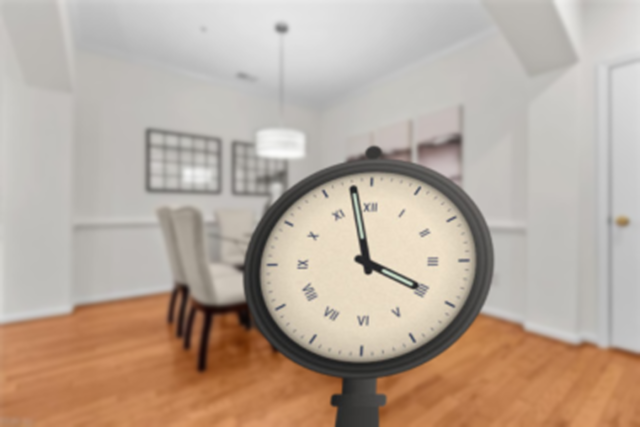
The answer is 3:58
